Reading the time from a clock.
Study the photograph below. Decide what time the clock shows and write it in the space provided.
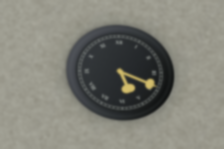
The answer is 5:19
